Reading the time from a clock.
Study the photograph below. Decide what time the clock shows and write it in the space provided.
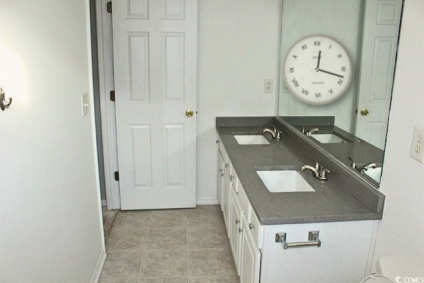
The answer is 12:18
